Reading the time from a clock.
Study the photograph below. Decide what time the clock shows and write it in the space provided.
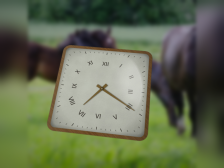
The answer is 7:20
